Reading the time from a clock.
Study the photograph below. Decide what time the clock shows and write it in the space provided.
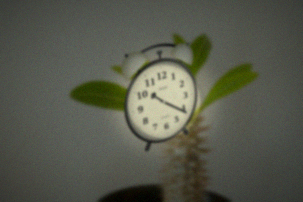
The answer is 10:21
